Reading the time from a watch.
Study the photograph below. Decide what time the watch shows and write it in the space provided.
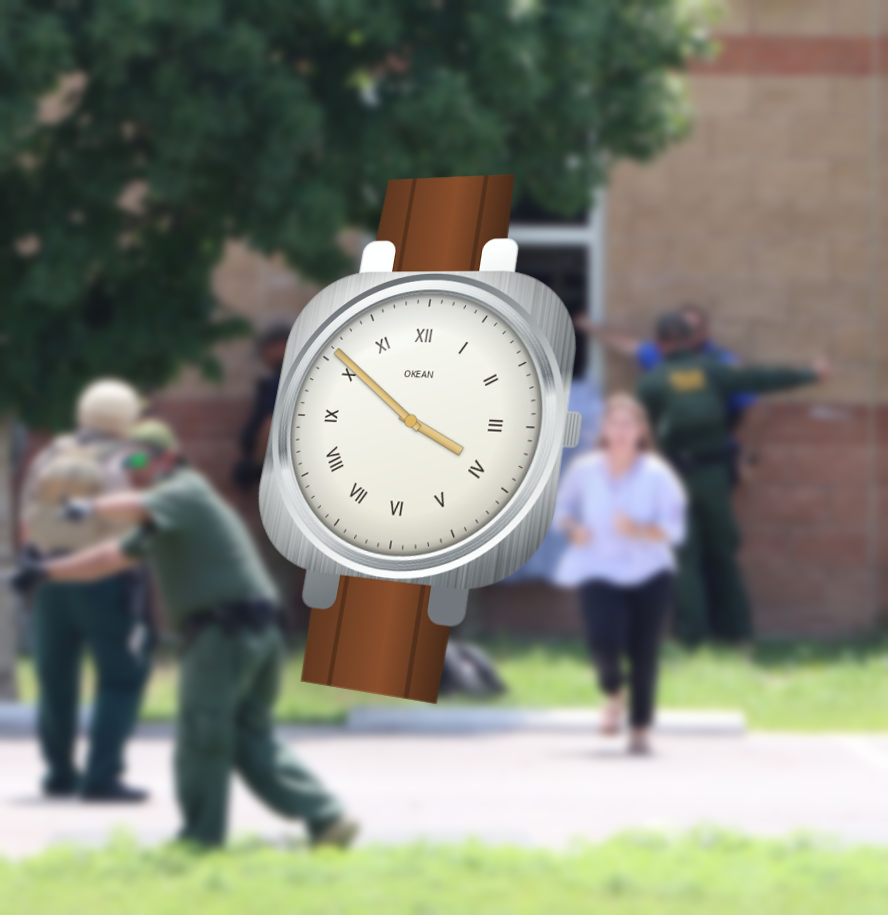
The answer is 3:51
